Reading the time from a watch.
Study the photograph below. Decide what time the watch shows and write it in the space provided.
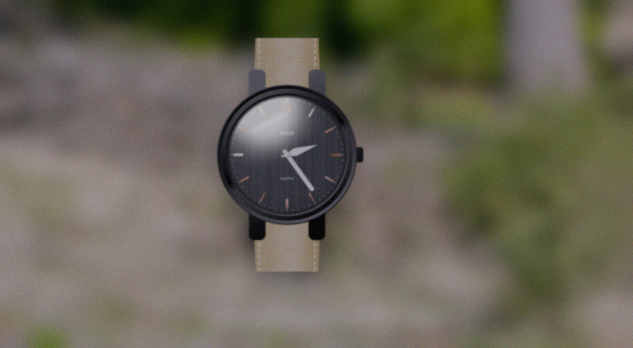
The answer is 2:24
